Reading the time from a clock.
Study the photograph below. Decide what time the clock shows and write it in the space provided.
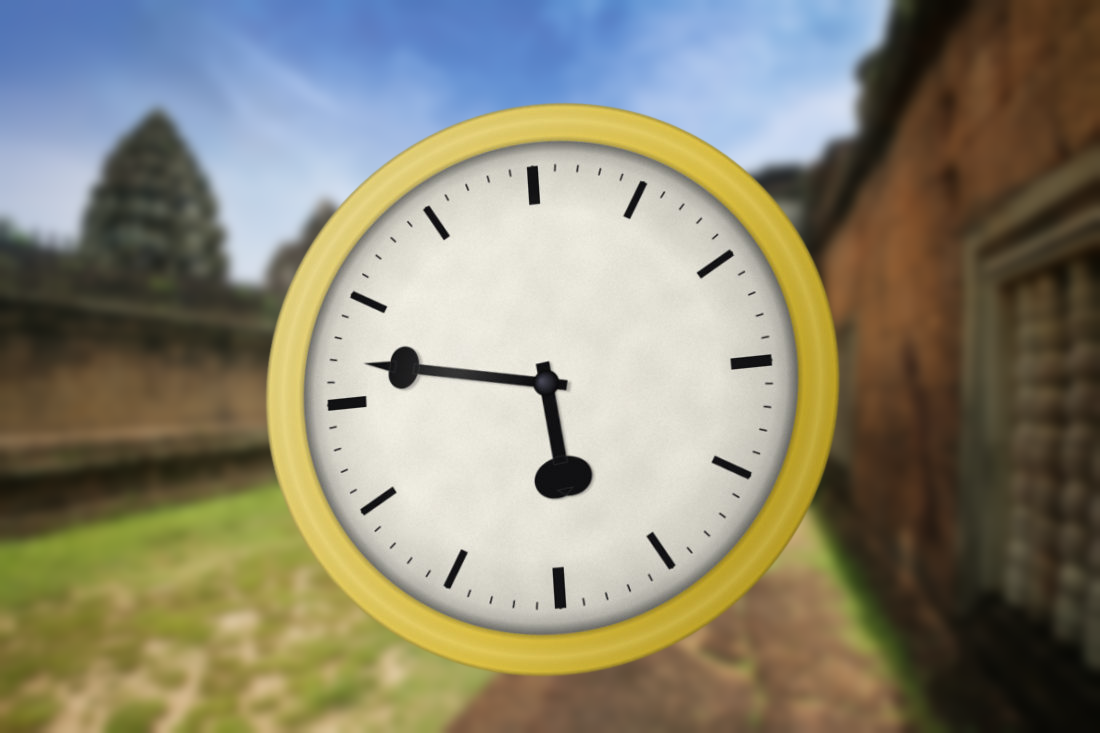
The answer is 5:47
